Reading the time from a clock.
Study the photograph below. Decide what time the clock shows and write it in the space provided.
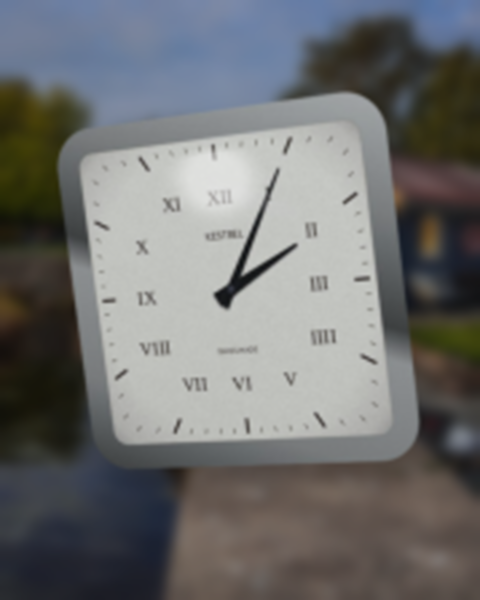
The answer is 2:05
